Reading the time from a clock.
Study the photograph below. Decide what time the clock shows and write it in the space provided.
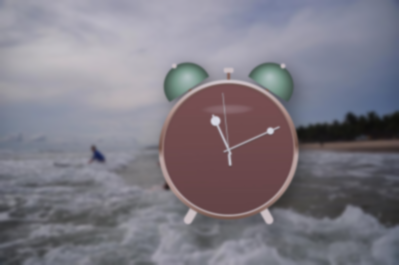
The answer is 11:10:59
